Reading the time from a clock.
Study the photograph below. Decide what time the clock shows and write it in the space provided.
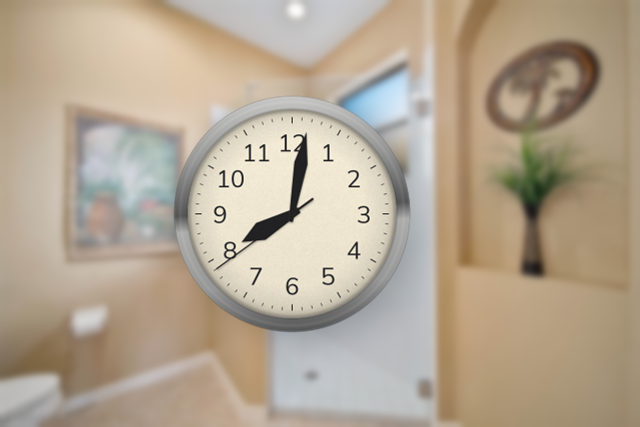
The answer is 8:01:39
